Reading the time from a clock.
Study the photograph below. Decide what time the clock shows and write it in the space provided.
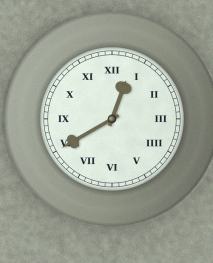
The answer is 12:40
